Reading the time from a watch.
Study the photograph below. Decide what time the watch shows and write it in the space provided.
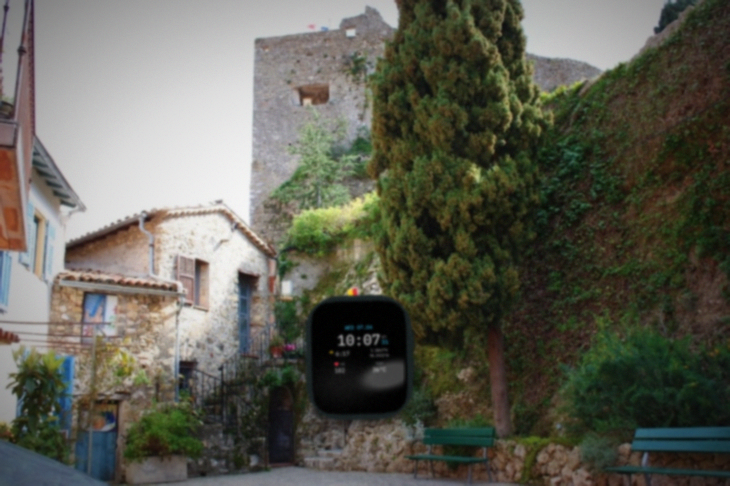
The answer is 10:07
